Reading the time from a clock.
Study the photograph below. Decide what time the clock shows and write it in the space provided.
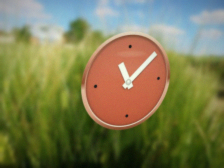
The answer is 11:08
